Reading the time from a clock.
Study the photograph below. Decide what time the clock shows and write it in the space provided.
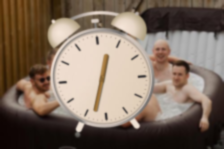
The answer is 12:33
